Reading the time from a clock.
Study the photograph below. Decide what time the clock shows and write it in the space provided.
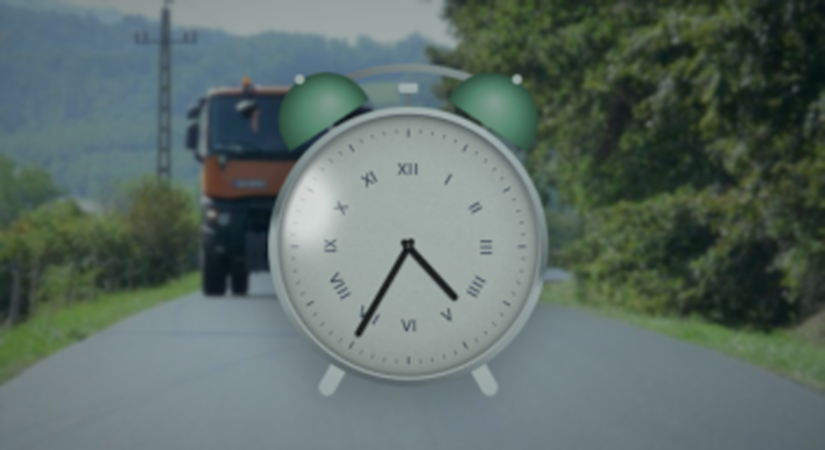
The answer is 4:35
